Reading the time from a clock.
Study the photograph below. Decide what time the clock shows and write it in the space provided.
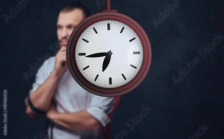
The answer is 6:44
